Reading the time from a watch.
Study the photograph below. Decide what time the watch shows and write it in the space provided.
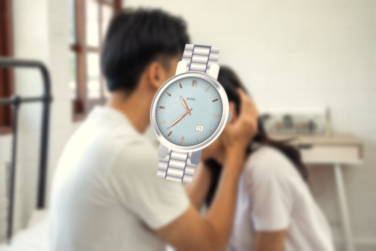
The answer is 10:37
